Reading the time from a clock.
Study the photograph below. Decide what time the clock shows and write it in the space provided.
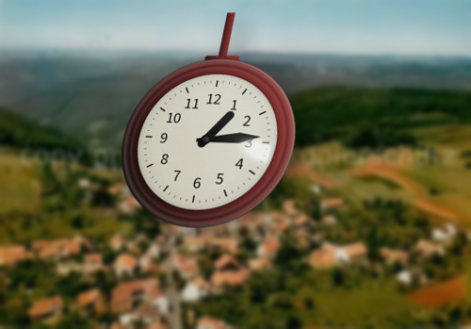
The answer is 1:14
